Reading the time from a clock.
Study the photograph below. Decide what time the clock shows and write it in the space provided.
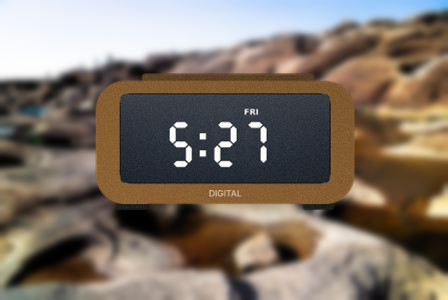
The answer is 5:27
